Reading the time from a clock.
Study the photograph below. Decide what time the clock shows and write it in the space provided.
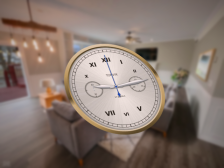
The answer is 9:14
